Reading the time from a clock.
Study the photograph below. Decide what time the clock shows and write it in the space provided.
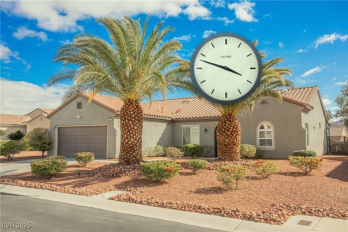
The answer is 3:48
